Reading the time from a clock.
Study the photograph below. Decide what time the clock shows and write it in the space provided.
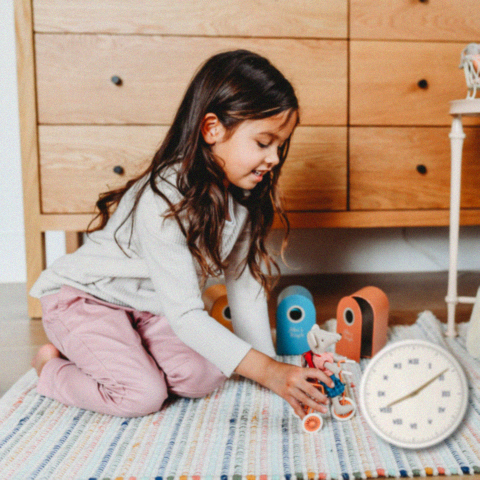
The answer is 8:09
